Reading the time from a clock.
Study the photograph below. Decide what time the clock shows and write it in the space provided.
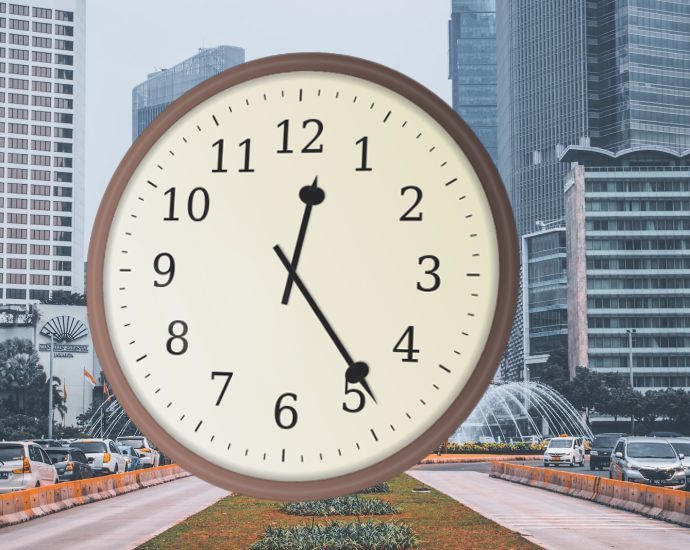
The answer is 12:24
